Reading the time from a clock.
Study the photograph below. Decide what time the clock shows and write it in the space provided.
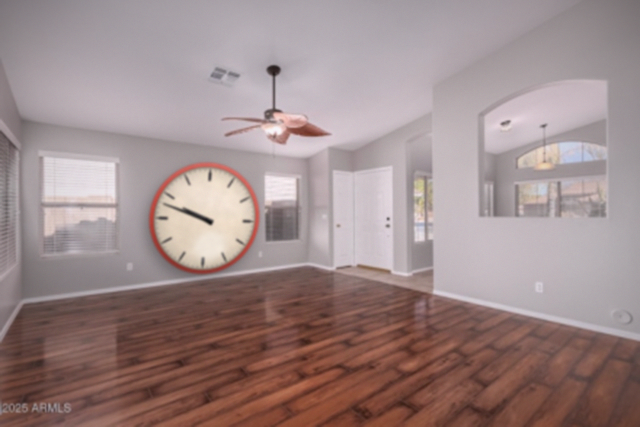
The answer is 9:48
